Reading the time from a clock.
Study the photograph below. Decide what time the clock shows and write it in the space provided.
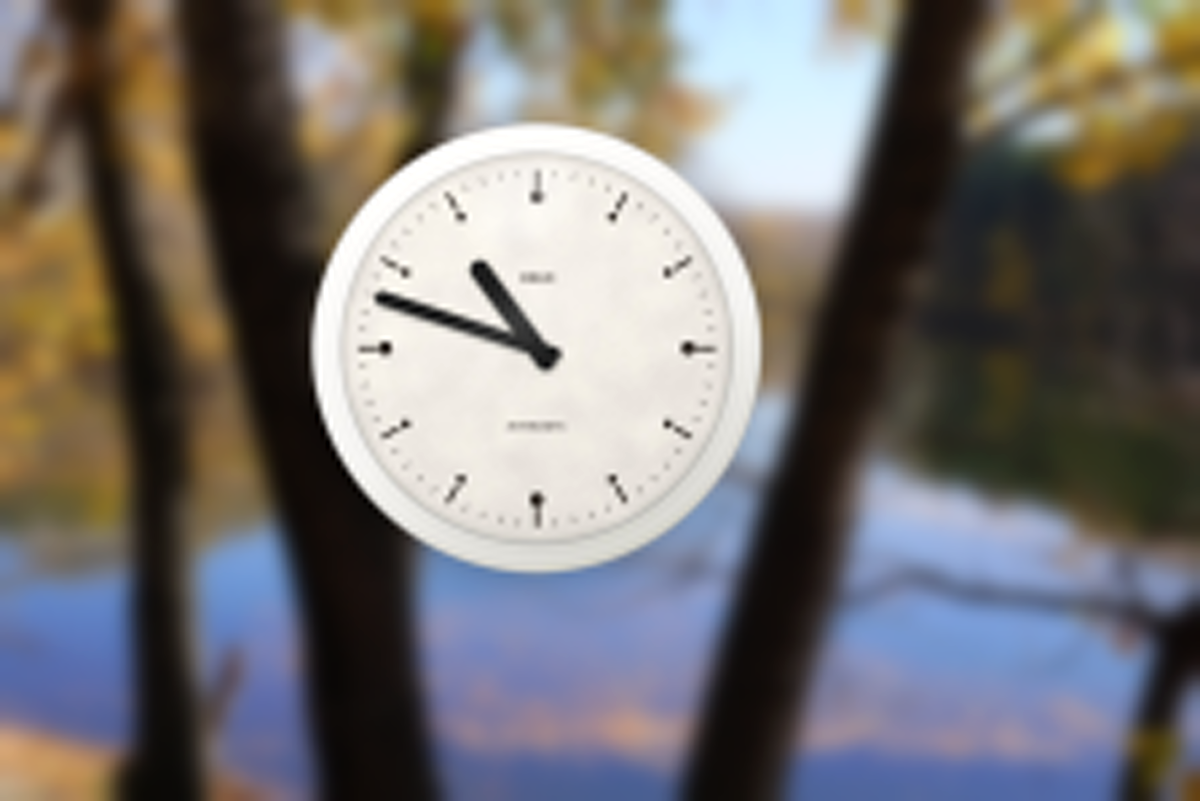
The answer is 10:48
